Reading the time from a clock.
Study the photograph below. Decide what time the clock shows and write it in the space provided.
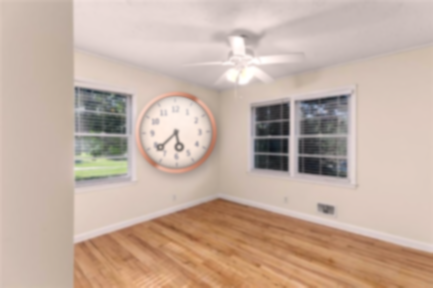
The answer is 5:38
